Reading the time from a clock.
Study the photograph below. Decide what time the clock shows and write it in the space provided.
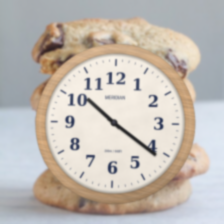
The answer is 10:21
